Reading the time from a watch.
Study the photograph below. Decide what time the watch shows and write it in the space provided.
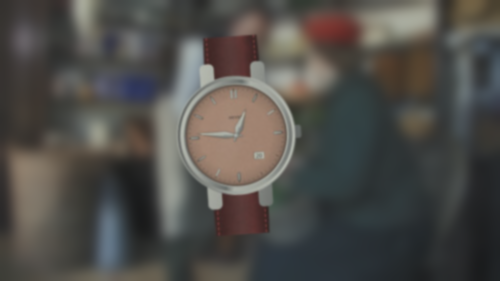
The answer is 12:46
